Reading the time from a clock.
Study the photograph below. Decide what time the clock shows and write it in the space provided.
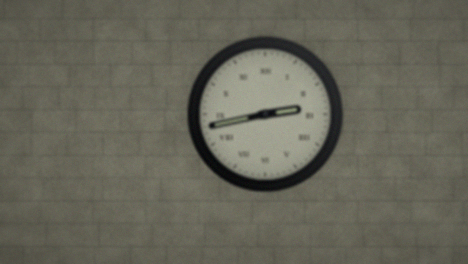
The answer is 2:43
